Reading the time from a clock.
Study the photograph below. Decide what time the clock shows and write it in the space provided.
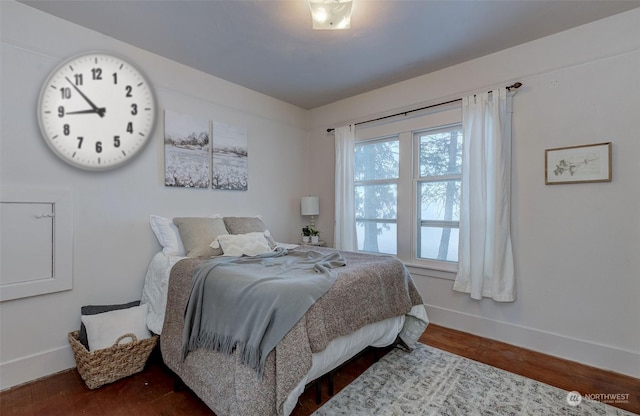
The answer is 8:53
